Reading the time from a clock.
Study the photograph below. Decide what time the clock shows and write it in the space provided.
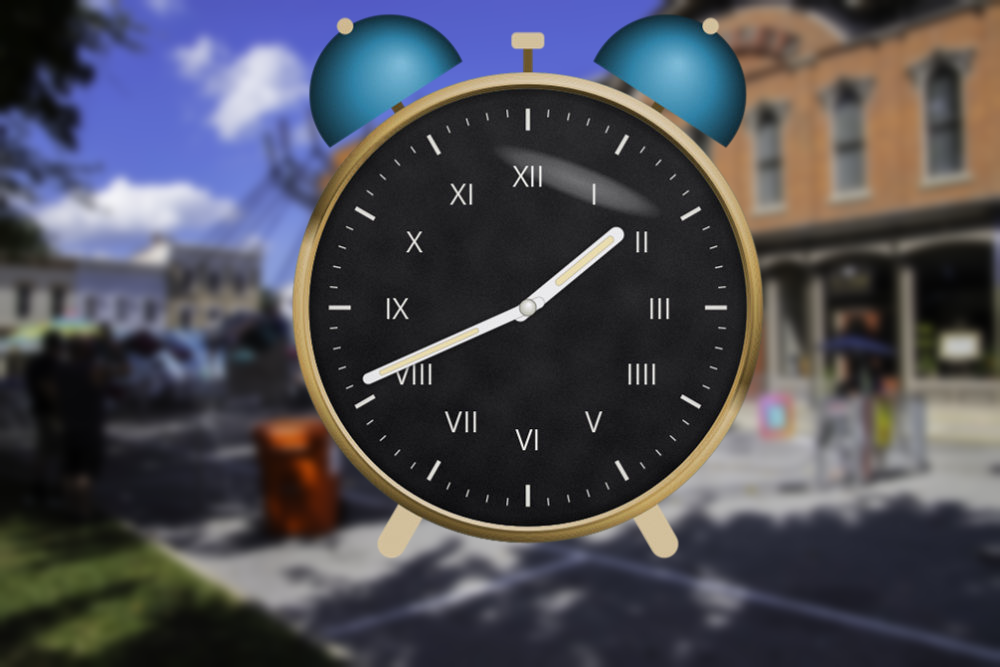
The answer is 1:41
